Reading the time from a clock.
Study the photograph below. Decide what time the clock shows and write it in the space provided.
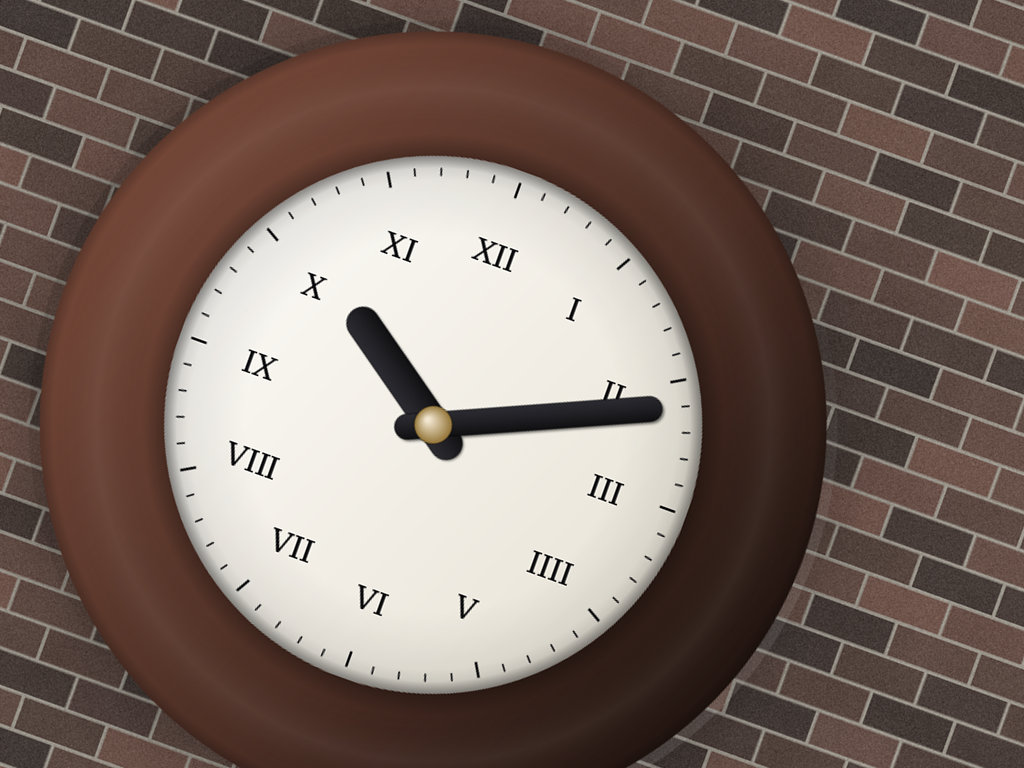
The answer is 10:11
